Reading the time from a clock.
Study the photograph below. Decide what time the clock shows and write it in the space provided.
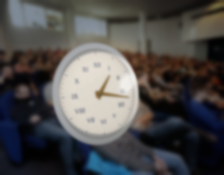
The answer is 1:17
